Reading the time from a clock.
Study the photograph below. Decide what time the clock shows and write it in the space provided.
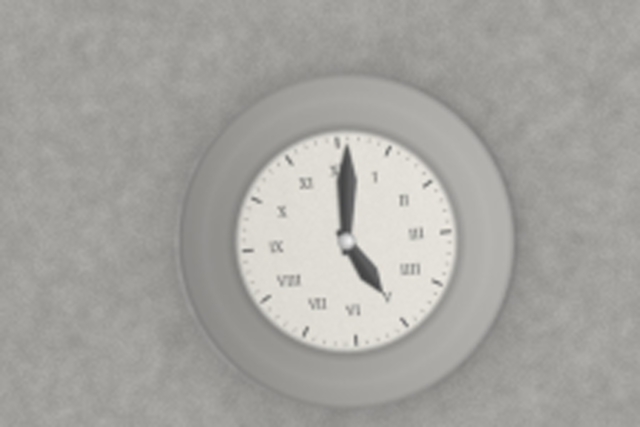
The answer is 5:01
